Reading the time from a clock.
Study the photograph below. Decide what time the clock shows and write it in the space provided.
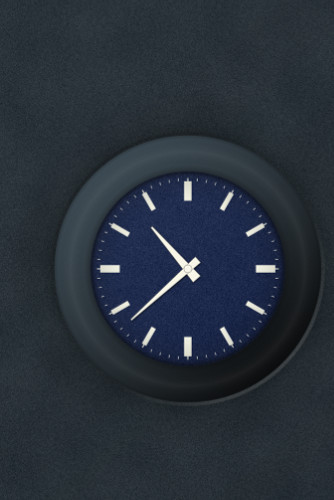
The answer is 10:38
